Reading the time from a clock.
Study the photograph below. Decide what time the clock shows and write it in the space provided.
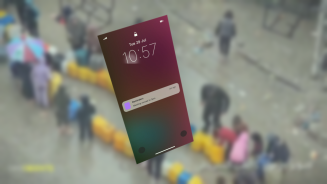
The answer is 10:57
